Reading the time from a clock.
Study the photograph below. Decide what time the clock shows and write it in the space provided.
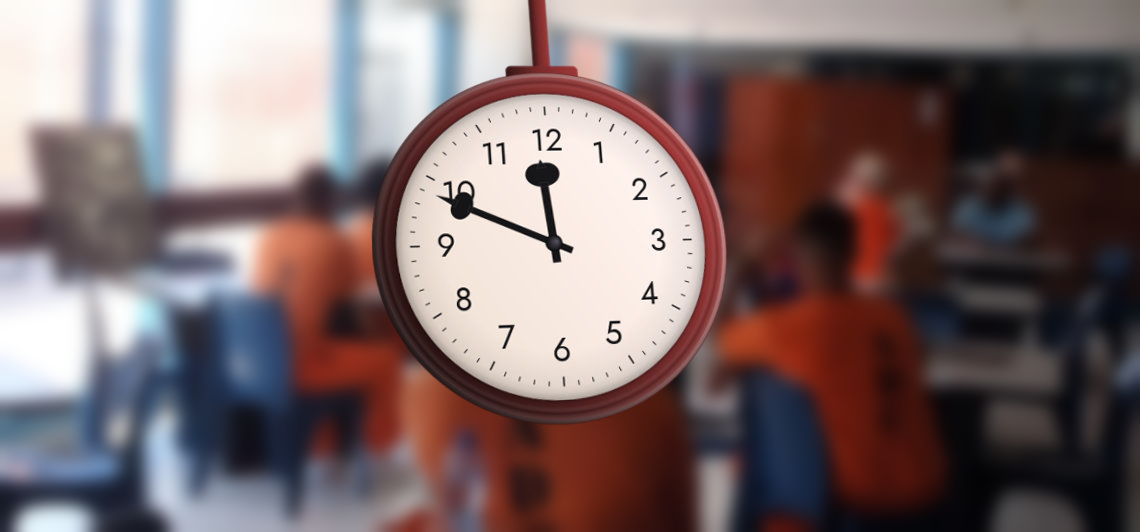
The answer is 11:49
